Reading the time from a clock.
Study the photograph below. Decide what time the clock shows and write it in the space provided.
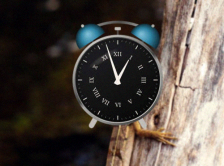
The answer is 12:57
